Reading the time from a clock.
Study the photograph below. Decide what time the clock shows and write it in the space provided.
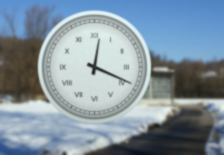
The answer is 12:19
